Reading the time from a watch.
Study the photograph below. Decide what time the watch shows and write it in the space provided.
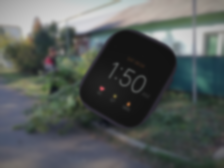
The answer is 1:50
